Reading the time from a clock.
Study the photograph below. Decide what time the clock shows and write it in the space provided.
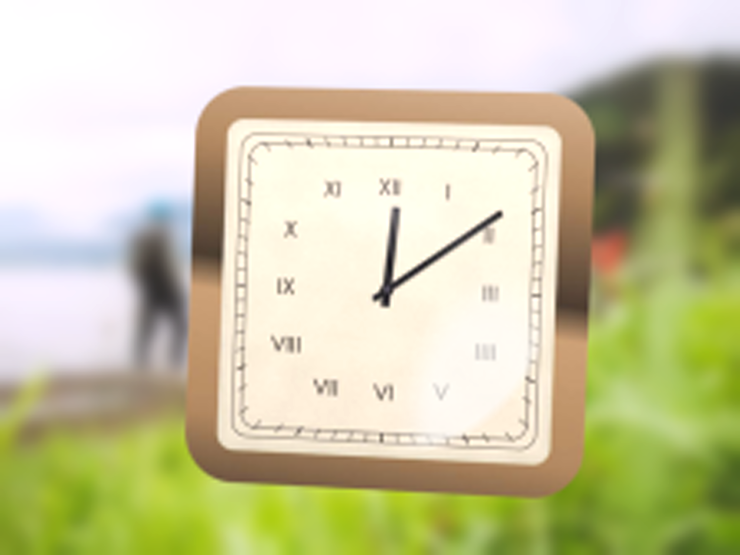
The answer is 12:09
